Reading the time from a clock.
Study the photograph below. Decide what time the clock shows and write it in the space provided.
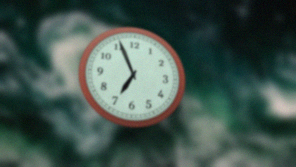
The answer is 6:56
